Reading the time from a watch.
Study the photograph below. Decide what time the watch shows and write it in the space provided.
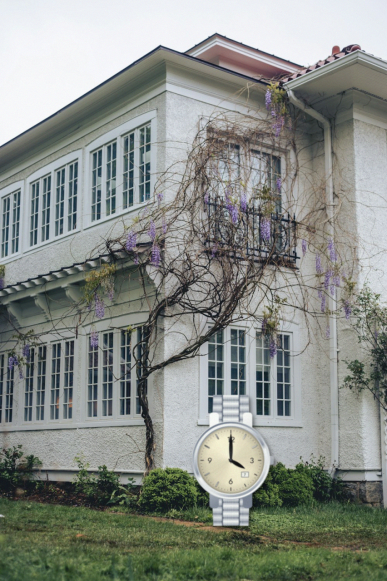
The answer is 4:00
